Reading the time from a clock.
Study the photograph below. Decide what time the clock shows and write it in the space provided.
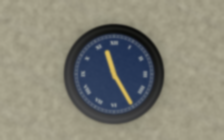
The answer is 11:25
